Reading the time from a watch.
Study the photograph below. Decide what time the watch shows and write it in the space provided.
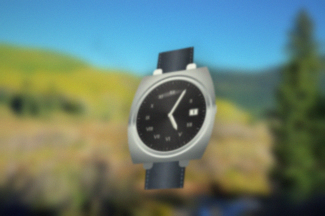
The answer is 5:05
